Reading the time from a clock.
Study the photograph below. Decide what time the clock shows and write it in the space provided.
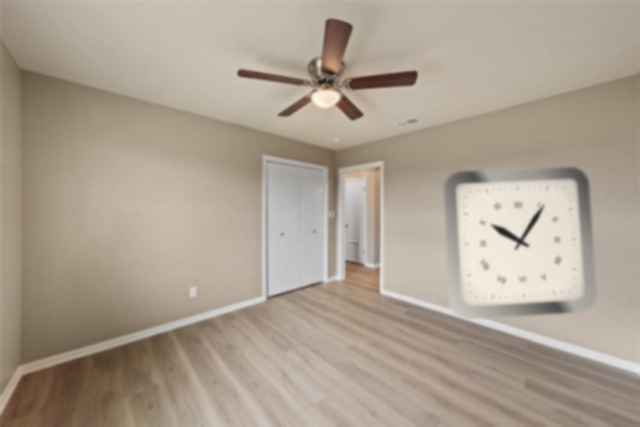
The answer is 10:06
